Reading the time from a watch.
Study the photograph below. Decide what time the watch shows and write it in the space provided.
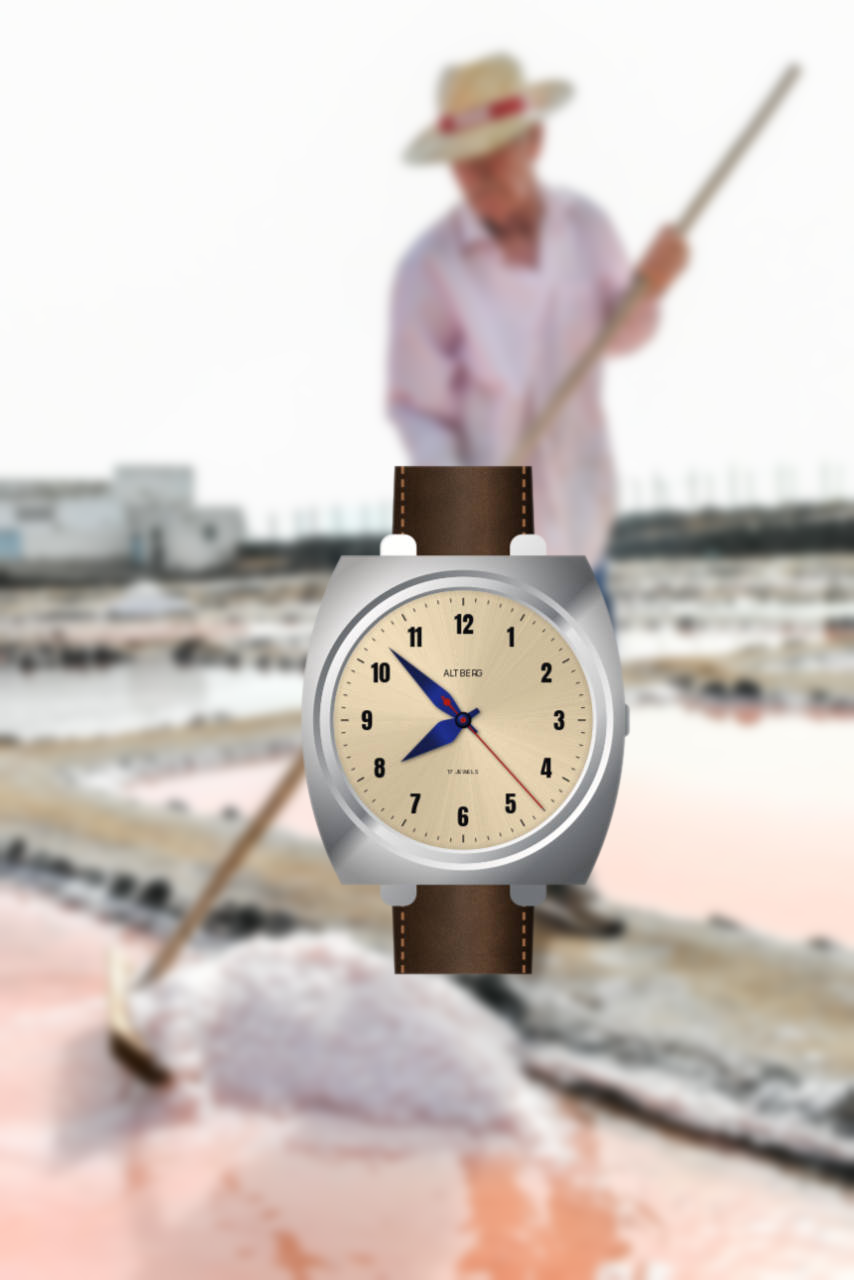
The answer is 7:52:23
